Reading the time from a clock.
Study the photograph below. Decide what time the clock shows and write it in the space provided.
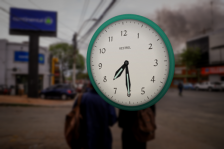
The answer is 7:30
